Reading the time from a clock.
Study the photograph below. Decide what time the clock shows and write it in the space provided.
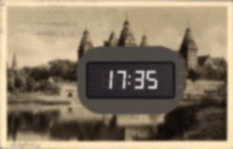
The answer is 17:35
